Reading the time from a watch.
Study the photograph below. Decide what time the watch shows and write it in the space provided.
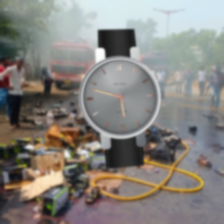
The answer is 5:48
